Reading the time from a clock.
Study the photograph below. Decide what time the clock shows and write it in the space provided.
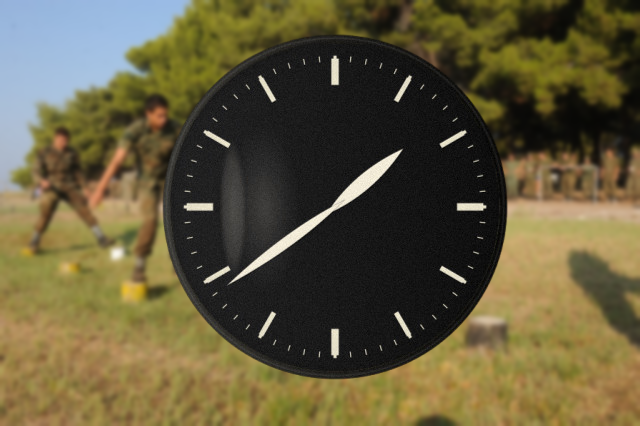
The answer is 1:39
